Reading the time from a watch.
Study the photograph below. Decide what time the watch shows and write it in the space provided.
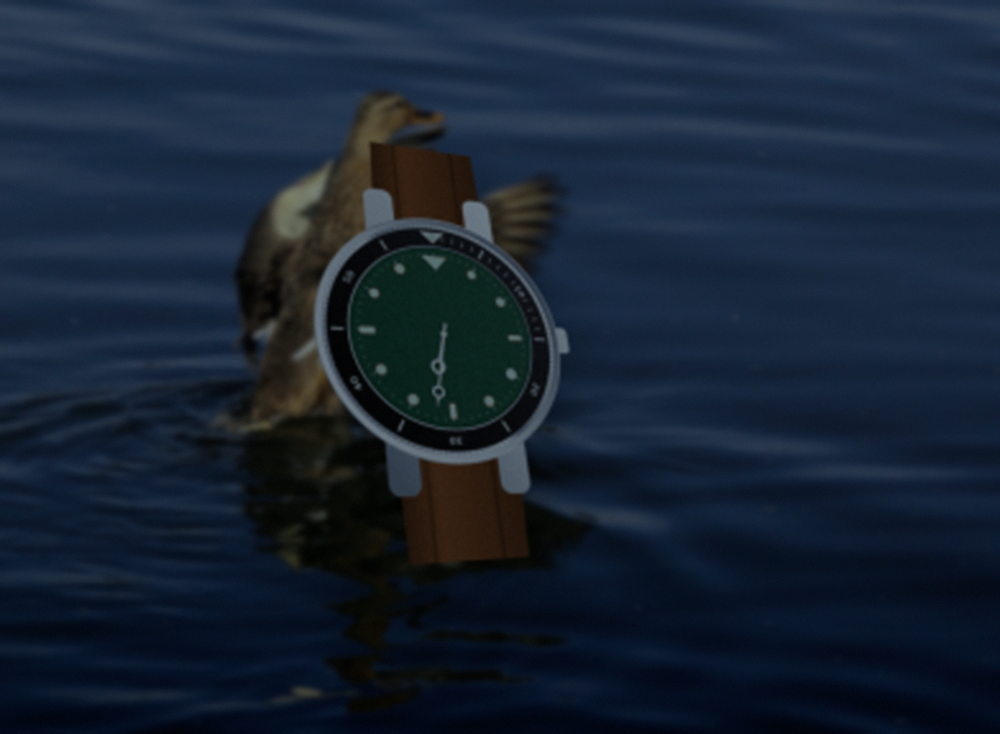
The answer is 6:32
